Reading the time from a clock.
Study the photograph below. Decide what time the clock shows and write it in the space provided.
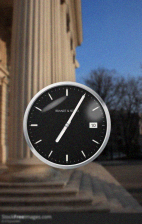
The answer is 7:05
